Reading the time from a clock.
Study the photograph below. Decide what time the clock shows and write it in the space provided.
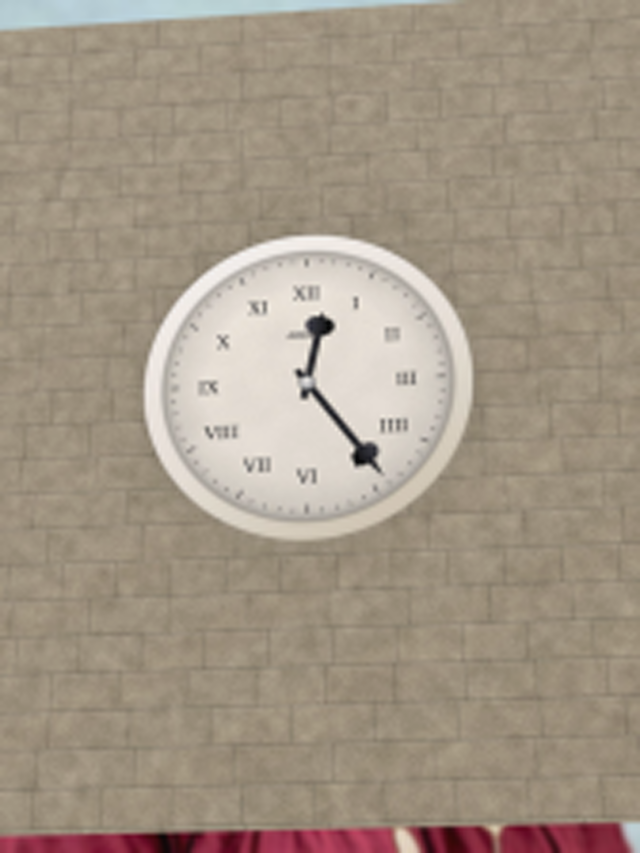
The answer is 12:24
